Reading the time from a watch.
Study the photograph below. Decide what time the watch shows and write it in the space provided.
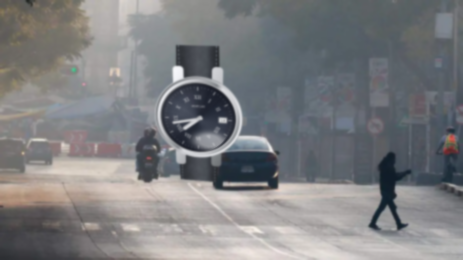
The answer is 7:43
